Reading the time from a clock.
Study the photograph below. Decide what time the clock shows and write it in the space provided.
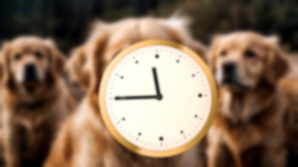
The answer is 11:45
